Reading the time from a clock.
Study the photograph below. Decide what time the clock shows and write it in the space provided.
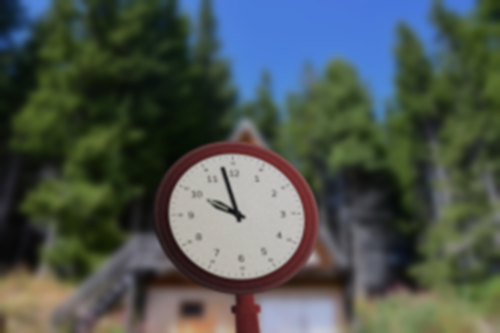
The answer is 9:58
